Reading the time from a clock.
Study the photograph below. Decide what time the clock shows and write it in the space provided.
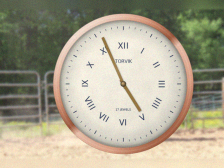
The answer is 4:56
